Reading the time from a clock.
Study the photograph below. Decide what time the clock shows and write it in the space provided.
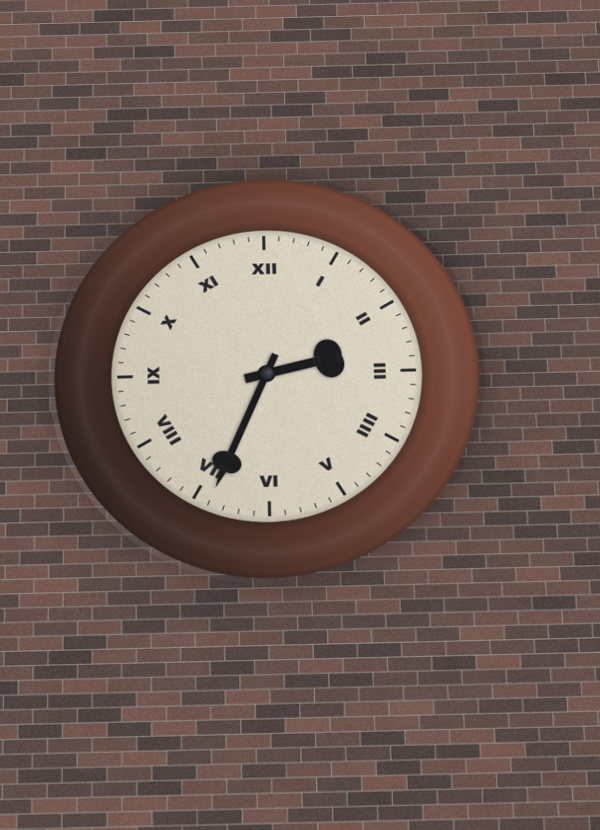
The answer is 2:34
